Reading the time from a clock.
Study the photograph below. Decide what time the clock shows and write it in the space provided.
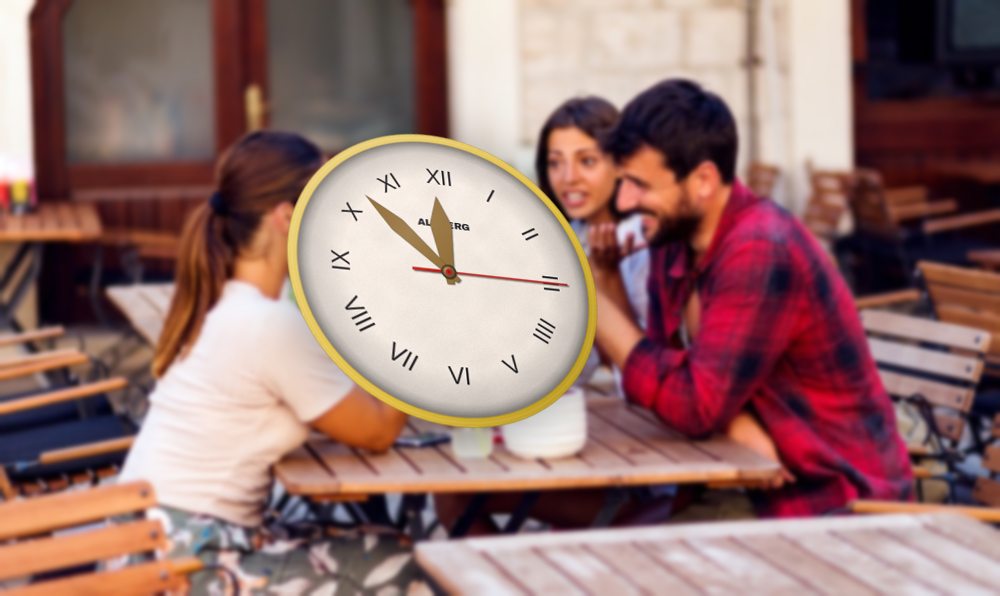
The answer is 11:52:15
